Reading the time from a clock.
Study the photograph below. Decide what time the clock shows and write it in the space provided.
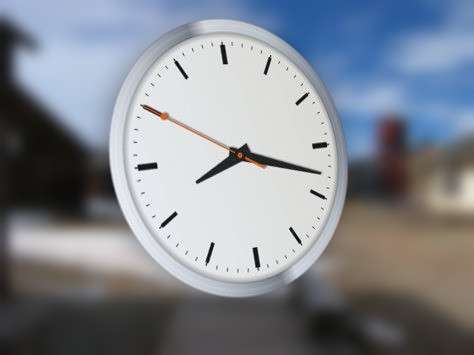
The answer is 8:17:50
